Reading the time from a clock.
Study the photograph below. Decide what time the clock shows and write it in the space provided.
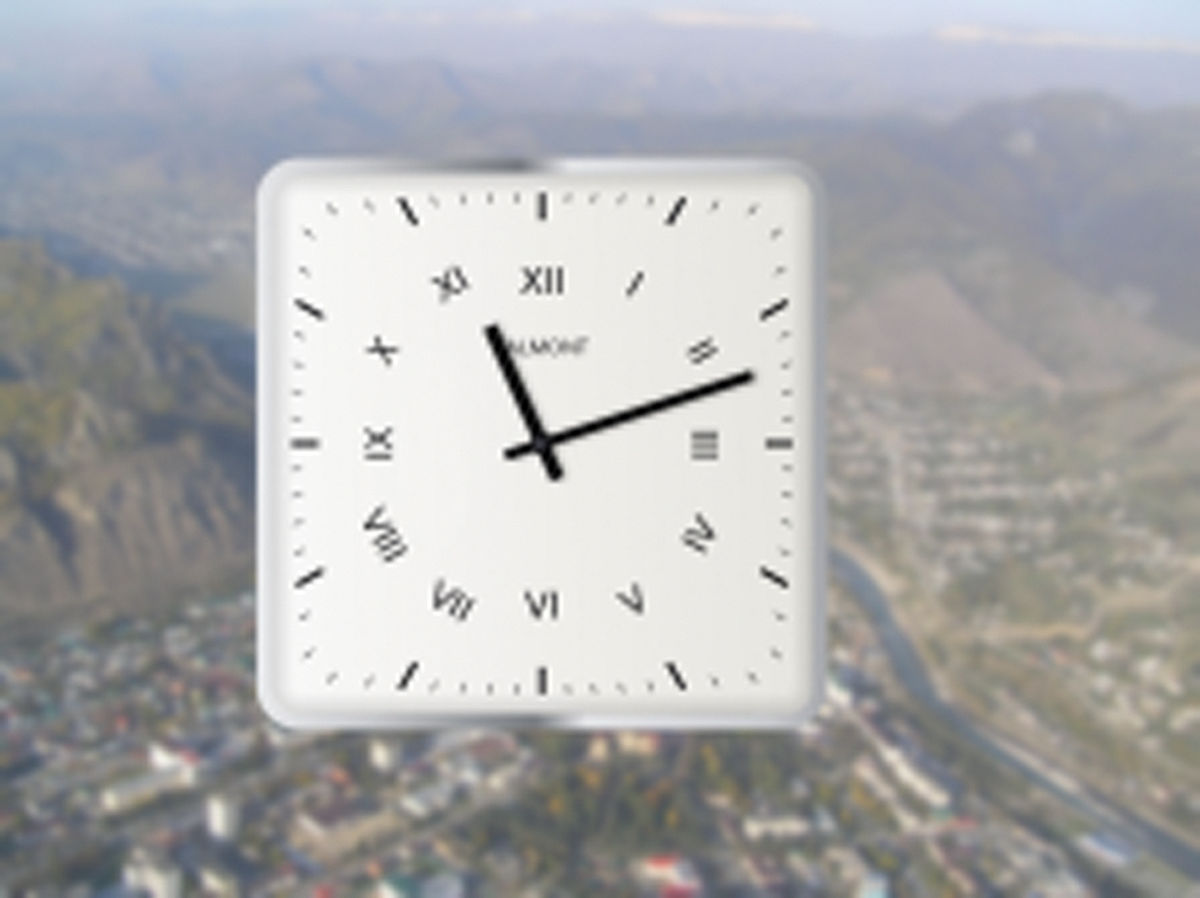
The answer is 11:12
